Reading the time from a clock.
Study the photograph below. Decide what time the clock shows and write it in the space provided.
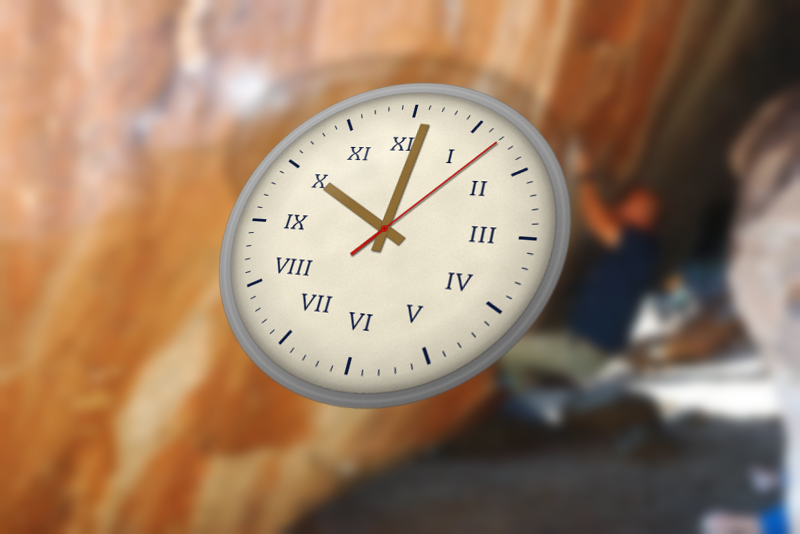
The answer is 10:01:07
